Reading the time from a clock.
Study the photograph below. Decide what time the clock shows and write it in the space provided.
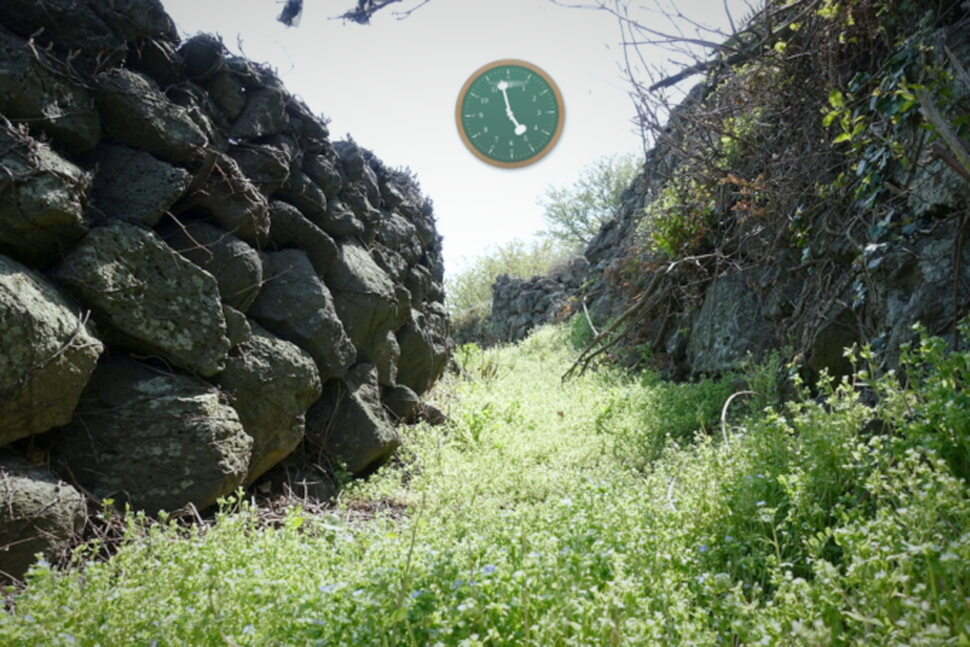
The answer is 4:58
